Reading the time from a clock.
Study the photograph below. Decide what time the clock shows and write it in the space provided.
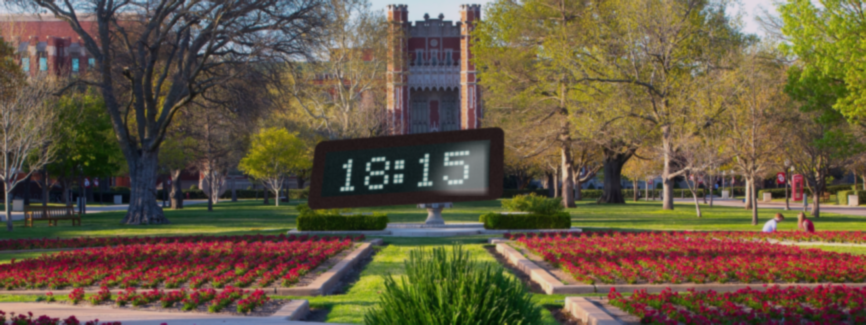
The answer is 18:15
